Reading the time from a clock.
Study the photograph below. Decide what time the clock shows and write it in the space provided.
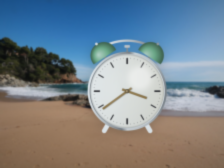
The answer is 3:39
